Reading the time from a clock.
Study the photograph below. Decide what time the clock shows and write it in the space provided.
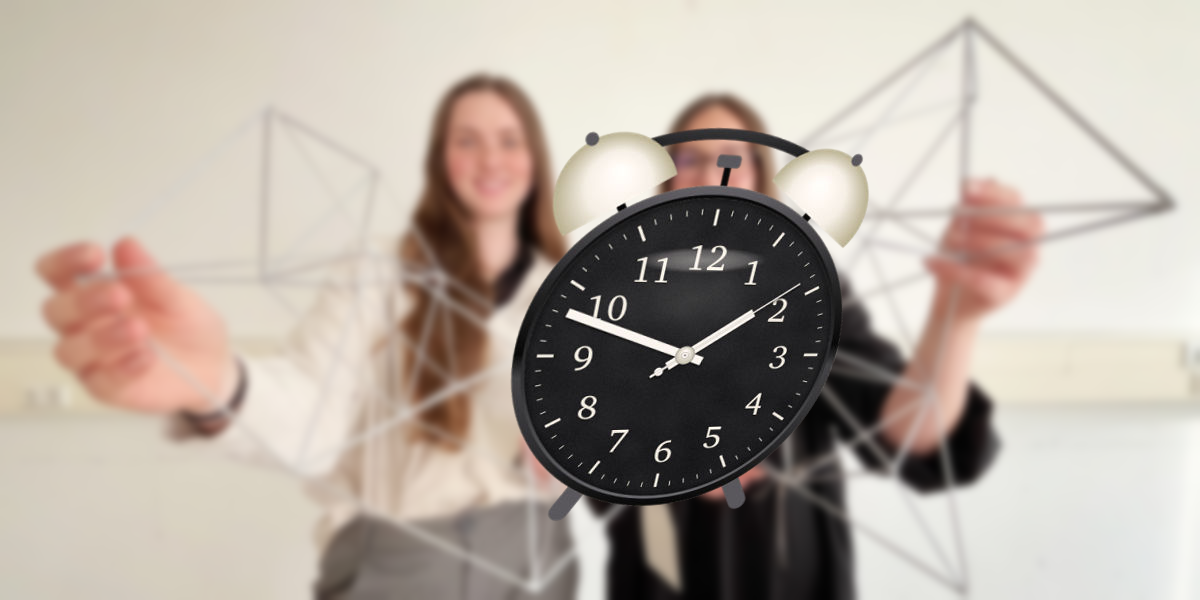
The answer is 1:48:09
